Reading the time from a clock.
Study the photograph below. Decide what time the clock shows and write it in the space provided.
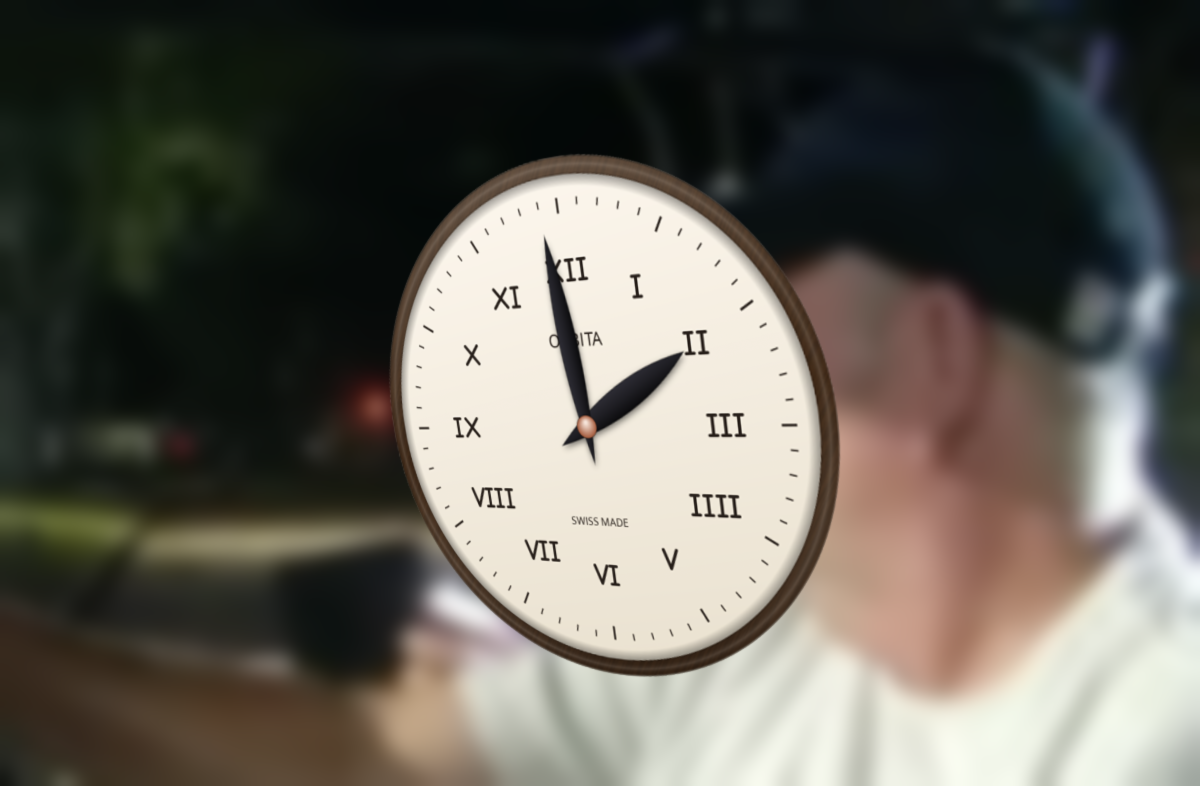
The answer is 1:59
